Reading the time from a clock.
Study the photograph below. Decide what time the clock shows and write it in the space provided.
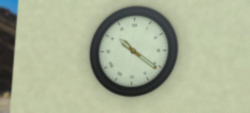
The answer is 10:21
